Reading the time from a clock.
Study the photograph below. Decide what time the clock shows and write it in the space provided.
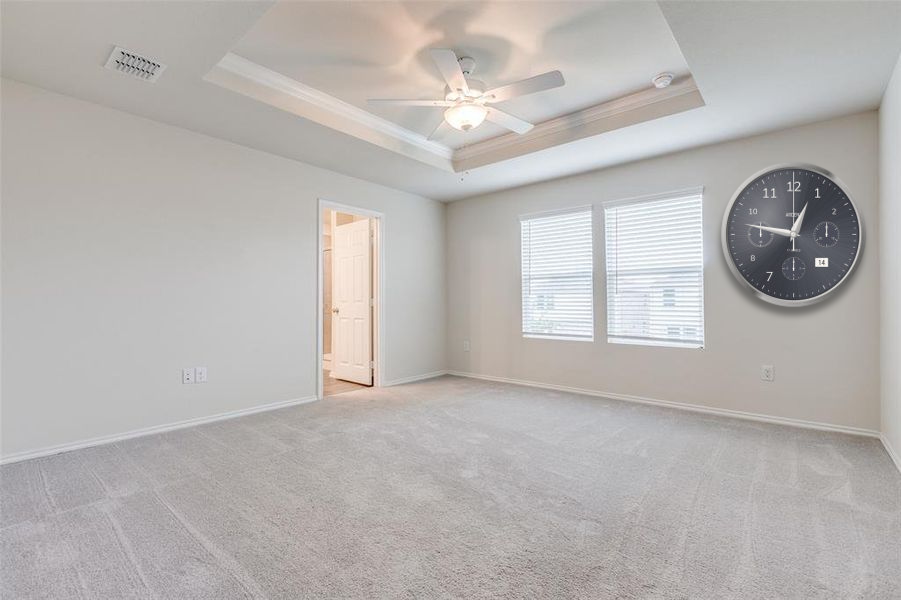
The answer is 12:47
